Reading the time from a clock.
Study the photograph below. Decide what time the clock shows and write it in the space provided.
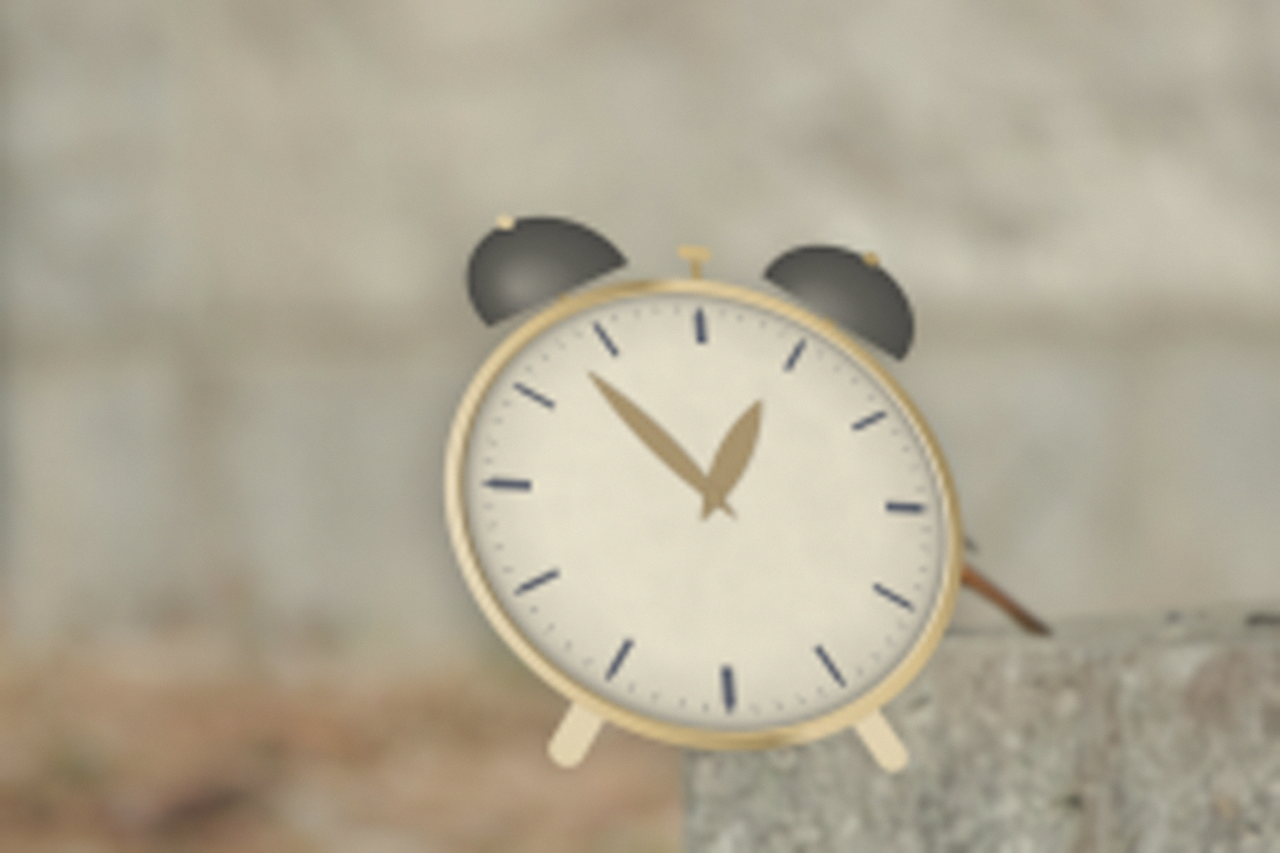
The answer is 12:53
